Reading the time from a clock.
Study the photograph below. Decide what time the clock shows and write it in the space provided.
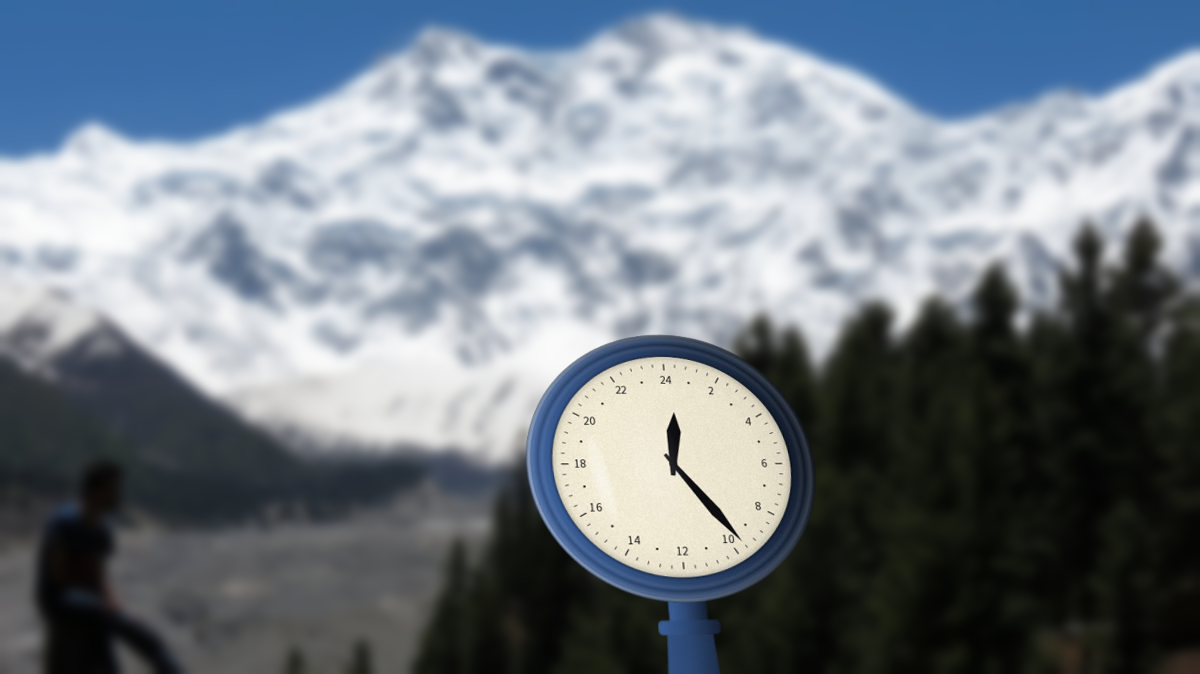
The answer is 0:24
